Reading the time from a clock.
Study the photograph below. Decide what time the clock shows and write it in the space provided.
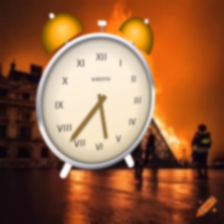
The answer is 5:37
